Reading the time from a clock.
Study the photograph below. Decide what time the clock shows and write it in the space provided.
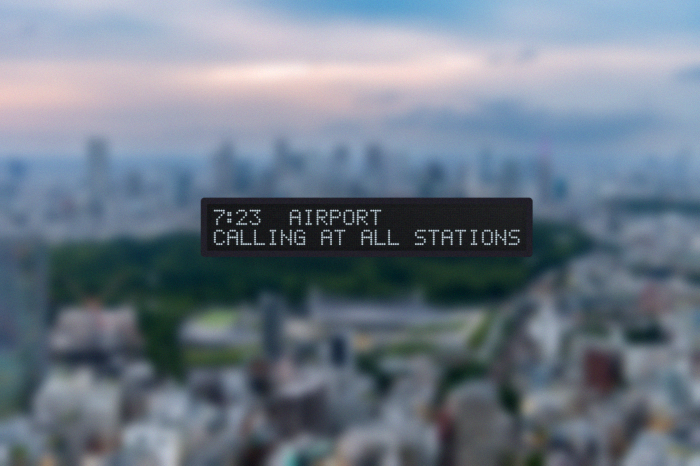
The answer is 7:23
